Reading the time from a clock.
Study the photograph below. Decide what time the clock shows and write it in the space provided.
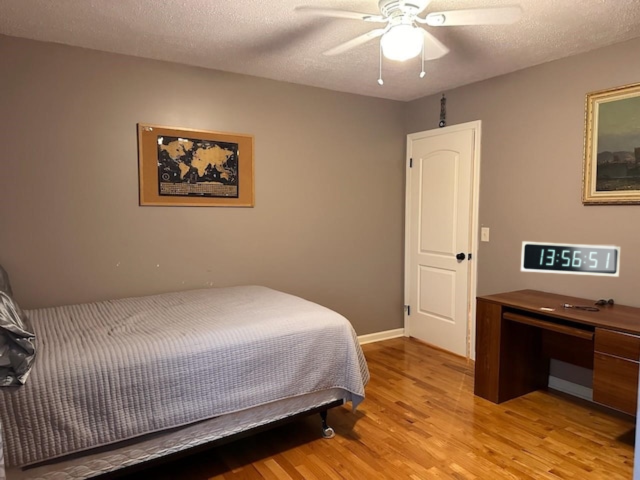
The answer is 13:56:51
